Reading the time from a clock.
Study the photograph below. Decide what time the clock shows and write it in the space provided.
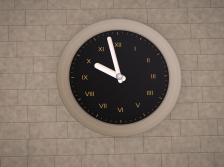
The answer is 9:58
